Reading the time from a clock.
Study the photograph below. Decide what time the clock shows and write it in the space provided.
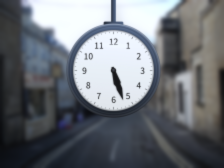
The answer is 5:27
